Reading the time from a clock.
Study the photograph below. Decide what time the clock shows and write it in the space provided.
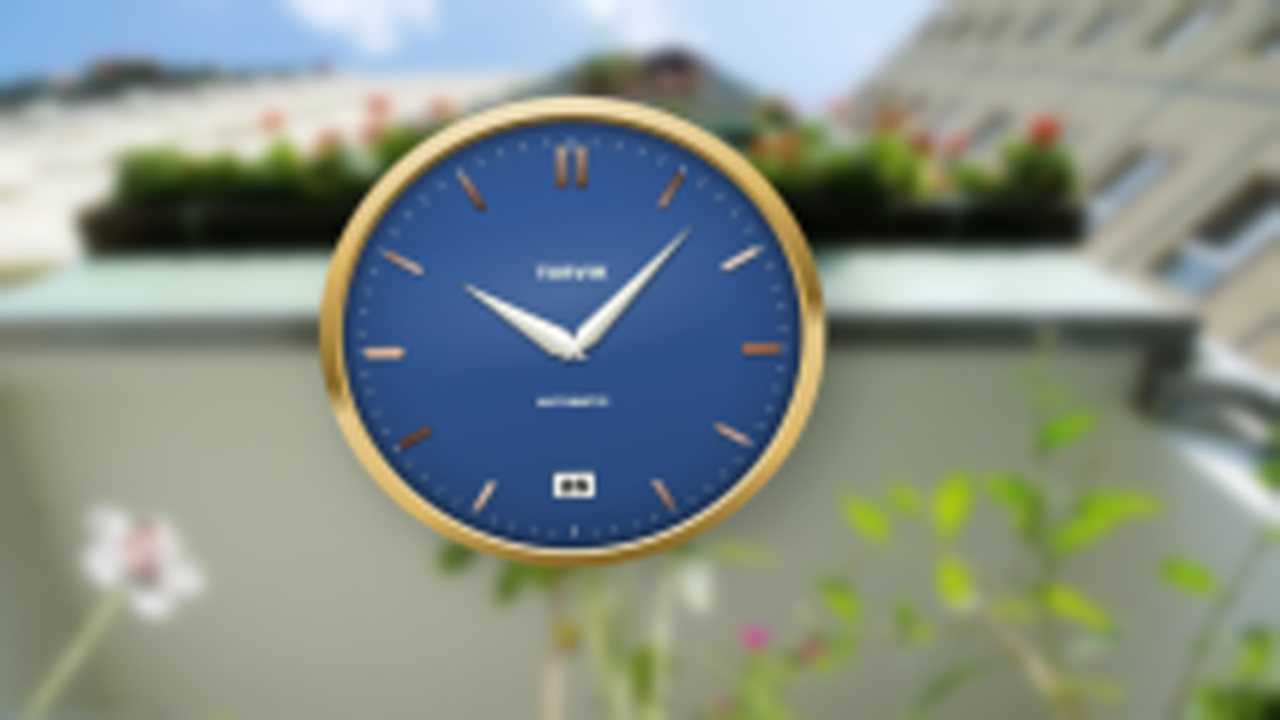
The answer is 10:07
